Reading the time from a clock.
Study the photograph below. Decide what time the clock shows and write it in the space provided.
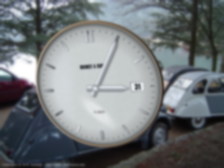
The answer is 3:05
